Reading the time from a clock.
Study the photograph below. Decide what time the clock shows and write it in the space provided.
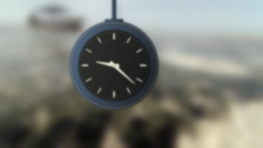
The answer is 9:22
